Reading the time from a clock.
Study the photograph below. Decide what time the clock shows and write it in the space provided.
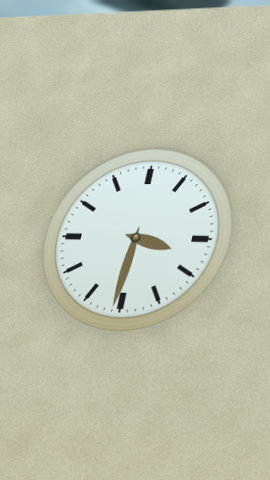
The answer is 3:31
